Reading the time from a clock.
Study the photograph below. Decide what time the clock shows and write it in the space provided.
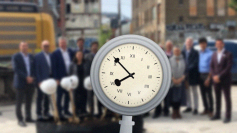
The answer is 7:52
